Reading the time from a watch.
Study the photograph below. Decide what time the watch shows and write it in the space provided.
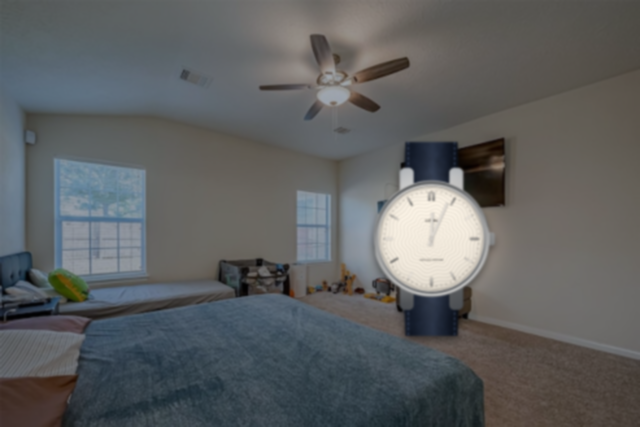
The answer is 12:04
